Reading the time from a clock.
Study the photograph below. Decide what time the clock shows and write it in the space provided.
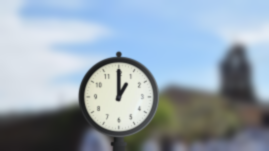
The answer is 1:00
